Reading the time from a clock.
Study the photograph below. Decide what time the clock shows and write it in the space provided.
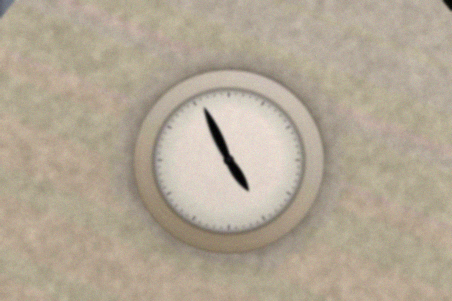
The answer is 4:56
